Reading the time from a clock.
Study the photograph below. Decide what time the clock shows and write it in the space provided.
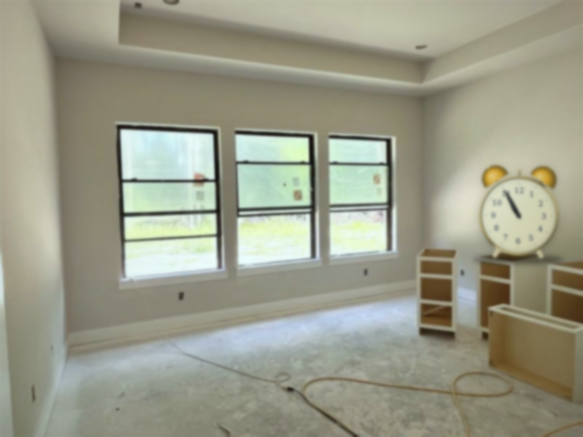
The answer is 10:55
